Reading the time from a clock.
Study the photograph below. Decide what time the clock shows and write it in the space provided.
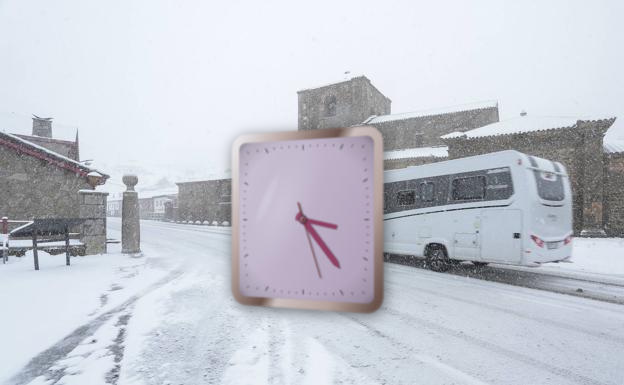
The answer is 3:23:27
